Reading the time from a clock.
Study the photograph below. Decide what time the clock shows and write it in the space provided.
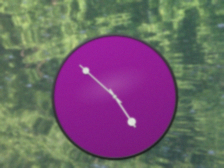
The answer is 4:52
